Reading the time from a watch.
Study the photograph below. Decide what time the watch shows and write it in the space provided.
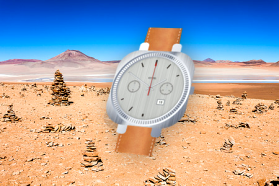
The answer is 1:50
